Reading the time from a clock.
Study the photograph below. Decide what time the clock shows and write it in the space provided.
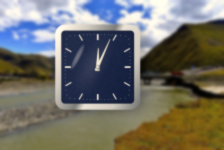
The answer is 12:04
